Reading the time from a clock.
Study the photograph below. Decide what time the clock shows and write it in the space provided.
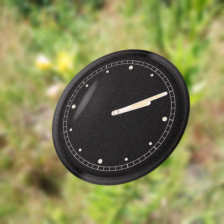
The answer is 2:10
